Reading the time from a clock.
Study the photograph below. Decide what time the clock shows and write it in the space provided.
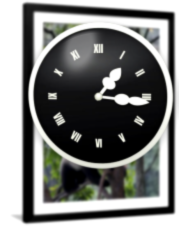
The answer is 1:16
